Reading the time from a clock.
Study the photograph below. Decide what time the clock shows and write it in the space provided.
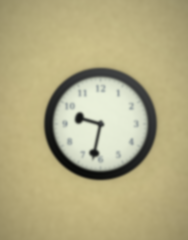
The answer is 9:32
